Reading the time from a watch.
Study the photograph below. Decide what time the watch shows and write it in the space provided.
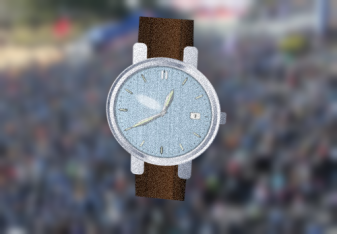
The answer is 12:40
